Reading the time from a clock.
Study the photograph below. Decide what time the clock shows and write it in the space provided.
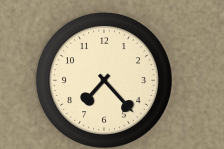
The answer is 7:23
